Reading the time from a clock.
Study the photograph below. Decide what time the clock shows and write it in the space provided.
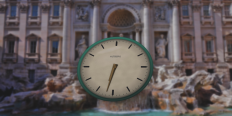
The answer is 6:32
